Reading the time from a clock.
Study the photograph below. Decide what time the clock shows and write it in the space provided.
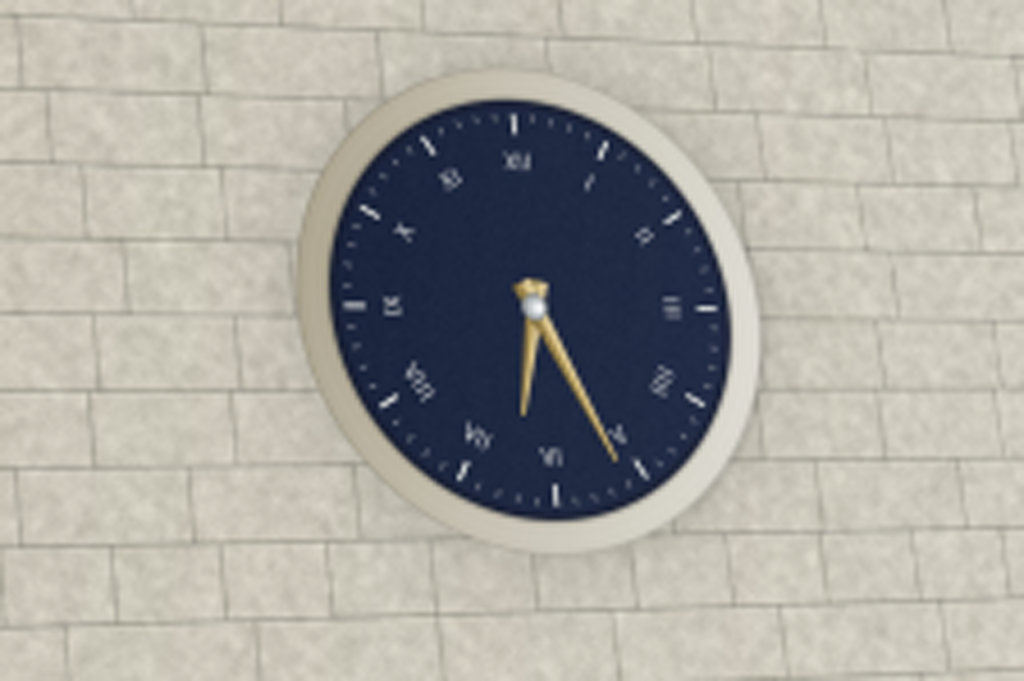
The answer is 6:26
